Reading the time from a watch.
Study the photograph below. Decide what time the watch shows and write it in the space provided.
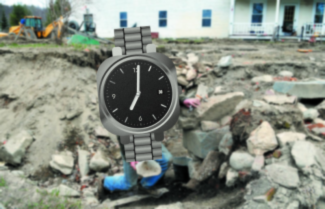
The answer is 7:01
